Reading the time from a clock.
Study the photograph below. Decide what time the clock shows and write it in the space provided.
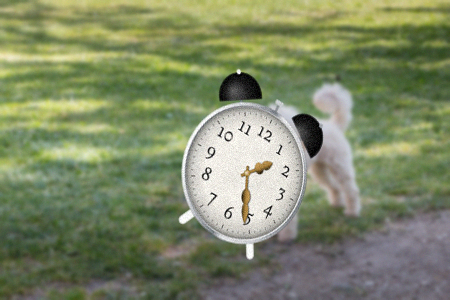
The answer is 1:26
